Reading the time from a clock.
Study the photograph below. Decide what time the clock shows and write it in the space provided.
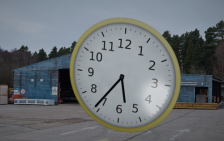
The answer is 5:36
